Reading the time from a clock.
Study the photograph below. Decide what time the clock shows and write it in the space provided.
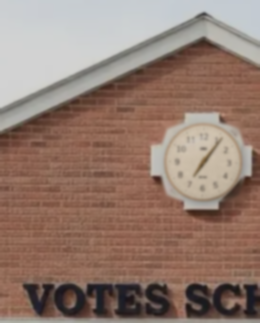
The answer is 7:06
